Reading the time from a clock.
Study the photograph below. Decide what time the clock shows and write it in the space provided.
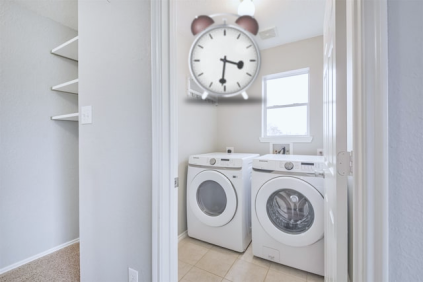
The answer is 3:31
